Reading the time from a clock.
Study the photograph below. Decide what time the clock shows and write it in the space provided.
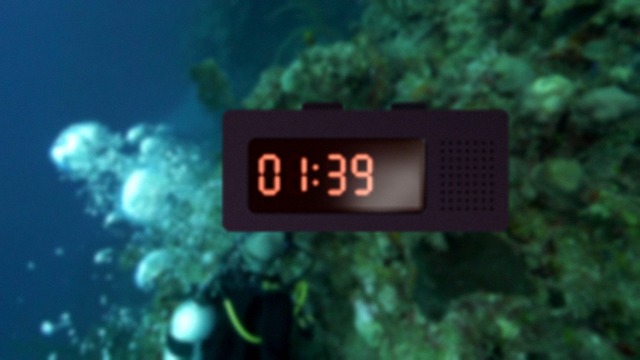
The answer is 1:39
